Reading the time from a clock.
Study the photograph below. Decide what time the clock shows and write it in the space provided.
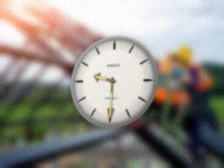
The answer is 9:30
